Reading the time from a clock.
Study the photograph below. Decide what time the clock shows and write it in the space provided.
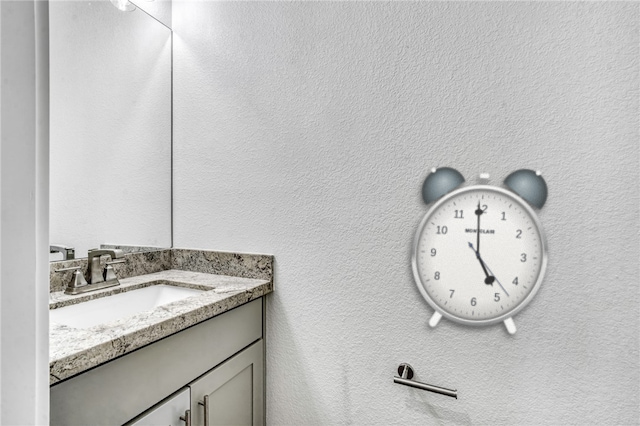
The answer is 4:59:23
